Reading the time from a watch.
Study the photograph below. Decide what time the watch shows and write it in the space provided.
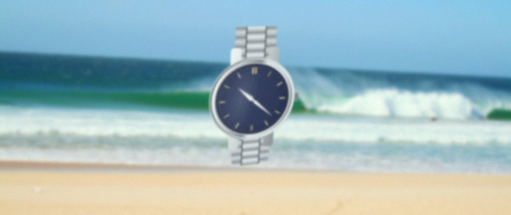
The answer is 10:22
